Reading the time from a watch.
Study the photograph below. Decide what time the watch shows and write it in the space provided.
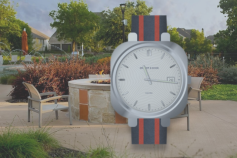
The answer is 11:16
